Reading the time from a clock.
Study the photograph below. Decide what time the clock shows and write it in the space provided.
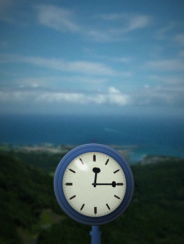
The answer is 12:15
